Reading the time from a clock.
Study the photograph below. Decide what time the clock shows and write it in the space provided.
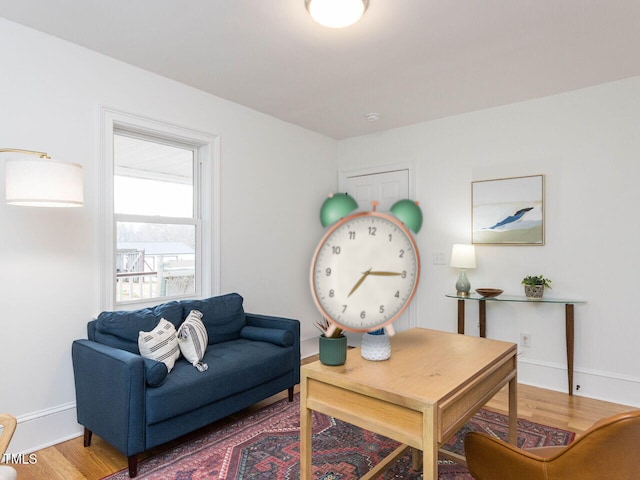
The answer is 7:15
